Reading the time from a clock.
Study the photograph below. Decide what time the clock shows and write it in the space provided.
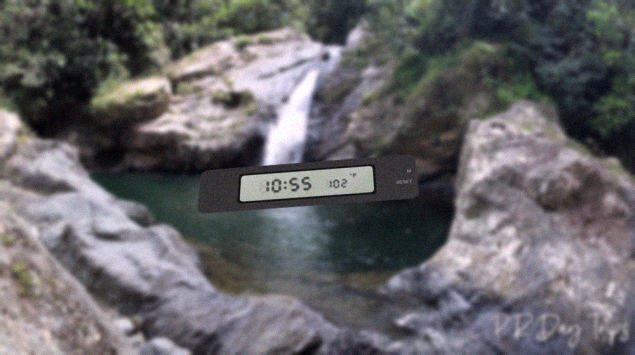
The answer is 10:55
